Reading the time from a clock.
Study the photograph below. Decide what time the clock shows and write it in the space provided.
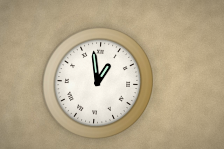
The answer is 12:58
